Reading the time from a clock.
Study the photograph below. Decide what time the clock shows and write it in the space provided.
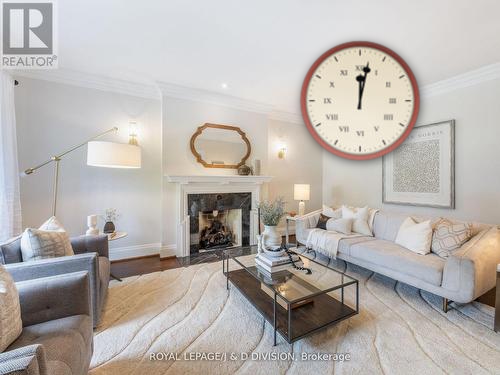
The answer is 12:02
